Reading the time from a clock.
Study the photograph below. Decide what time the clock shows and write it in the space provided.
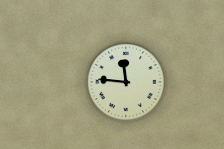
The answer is 11:46
